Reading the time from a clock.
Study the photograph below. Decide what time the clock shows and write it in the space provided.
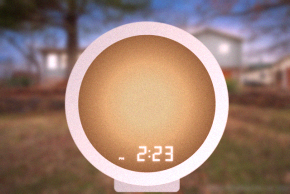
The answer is 2:23
